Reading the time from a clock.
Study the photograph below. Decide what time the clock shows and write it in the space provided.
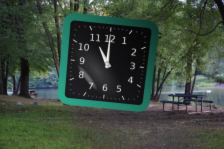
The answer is 11:00
